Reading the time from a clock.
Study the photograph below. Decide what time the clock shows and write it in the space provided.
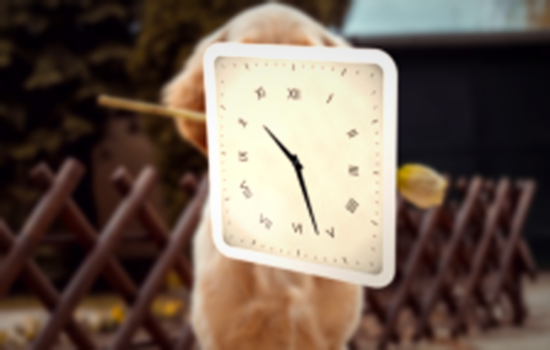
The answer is 10:27
